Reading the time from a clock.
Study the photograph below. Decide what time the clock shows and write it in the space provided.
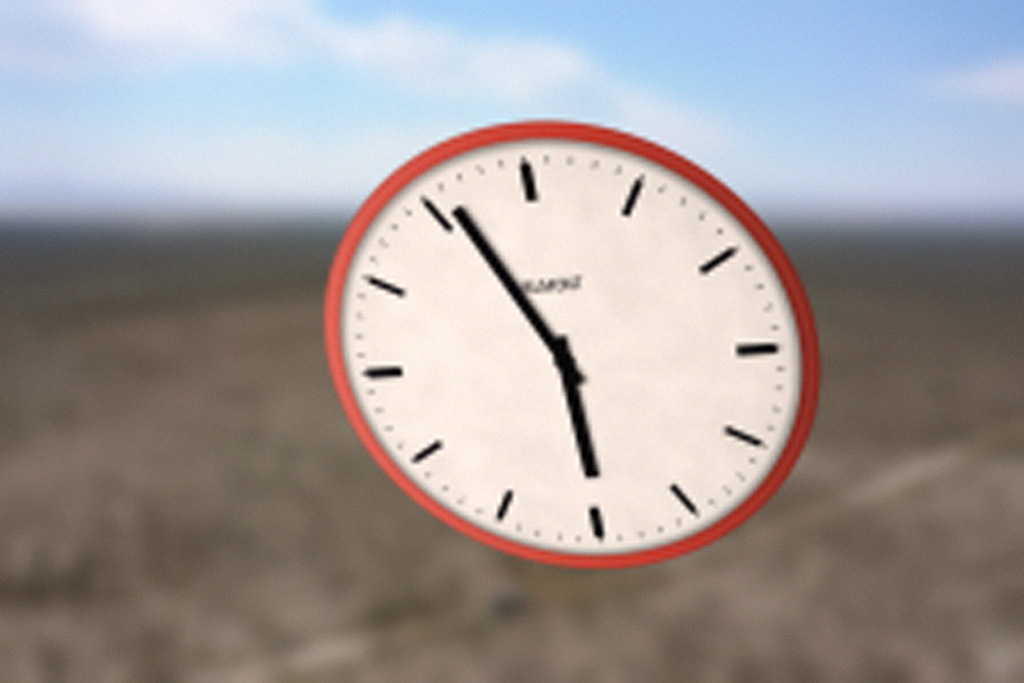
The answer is 5:56
